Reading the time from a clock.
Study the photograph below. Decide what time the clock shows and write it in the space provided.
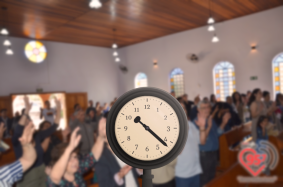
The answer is 10:22
